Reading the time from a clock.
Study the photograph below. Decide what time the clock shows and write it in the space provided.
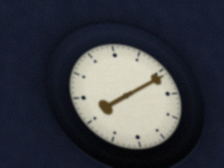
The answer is 8:11
